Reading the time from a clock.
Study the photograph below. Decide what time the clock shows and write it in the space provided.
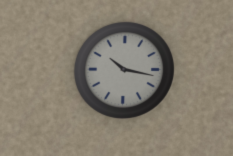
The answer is 10:17
